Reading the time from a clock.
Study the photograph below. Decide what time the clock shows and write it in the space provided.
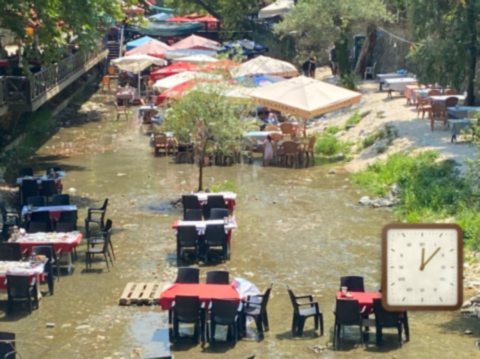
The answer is 12:07
